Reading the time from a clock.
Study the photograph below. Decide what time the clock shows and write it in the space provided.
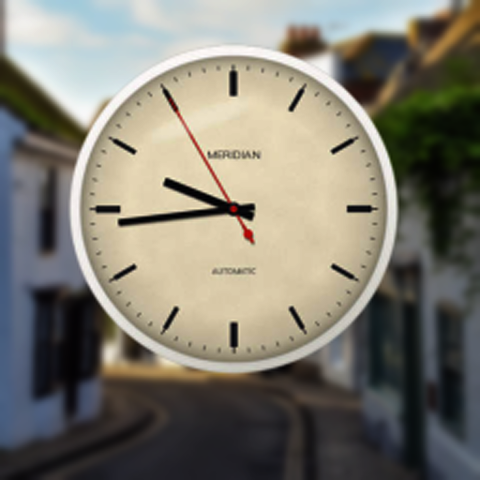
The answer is 9:43:55
